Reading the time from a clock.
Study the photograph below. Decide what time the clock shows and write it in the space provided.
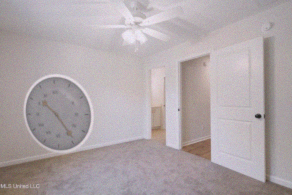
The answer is 10:24
